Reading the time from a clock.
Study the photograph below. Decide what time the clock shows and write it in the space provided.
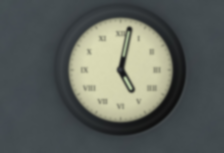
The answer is 5:02
